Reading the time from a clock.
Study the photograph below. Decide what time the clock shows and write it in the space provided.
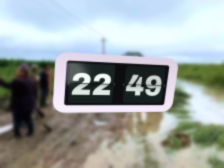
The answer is 22:49
